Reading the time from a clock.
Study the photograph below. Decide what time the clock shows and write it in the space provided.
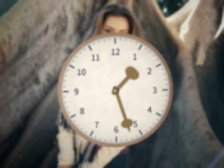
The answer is 1:27
